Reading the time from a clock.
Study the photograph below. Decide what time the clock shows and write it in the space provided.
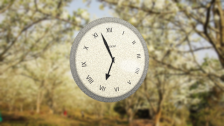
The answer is 6:57
